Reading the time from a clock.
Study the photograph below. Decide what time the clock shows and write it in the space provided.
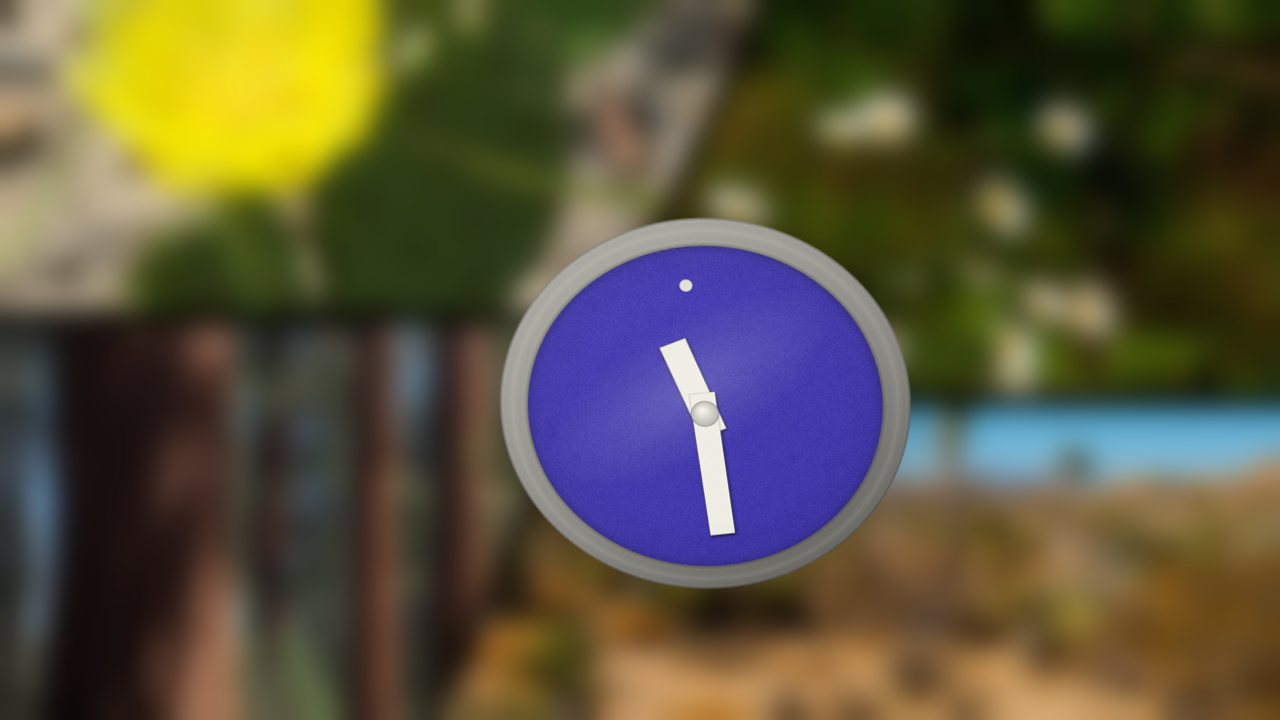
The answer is 11:30
